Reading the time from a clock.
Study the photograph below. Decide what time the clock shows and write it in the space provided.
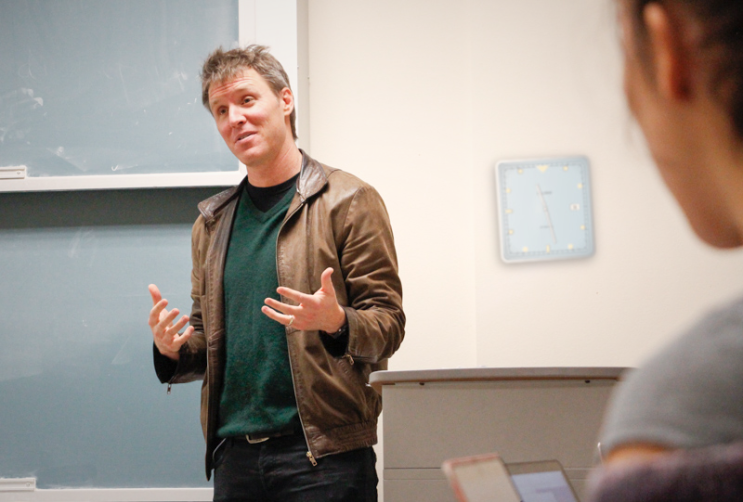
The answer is 11:28
